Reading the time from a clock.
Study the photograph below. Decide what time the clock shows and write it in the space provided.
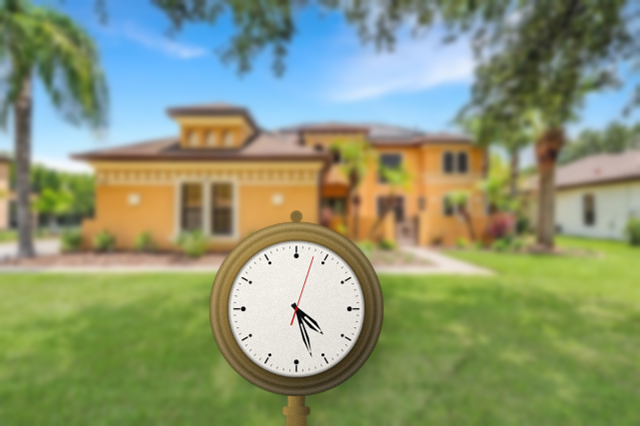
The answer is 4:27:03
